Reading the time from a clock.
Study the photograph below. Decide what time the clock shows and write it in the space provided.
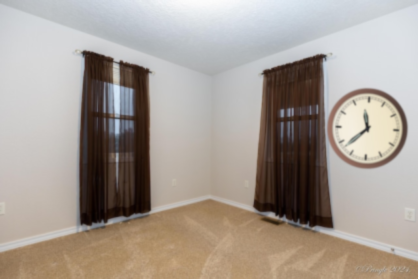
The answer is 11:38
